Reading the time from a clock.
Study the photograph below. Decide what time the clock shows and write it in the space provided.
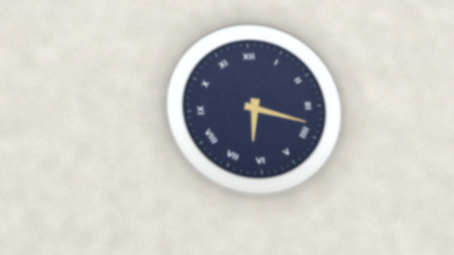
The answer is 6:18
